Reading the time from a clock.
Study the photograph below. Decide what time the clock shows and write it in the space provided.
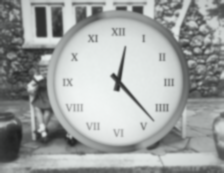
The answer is 12:23
